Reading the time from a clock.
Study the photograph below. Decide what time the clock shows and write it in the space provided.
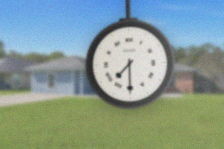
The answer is 7:30
